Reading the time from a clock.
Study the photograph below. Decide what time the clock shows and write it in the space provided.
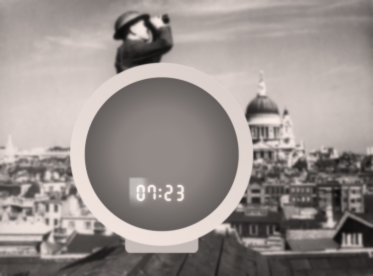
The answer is 7:23
